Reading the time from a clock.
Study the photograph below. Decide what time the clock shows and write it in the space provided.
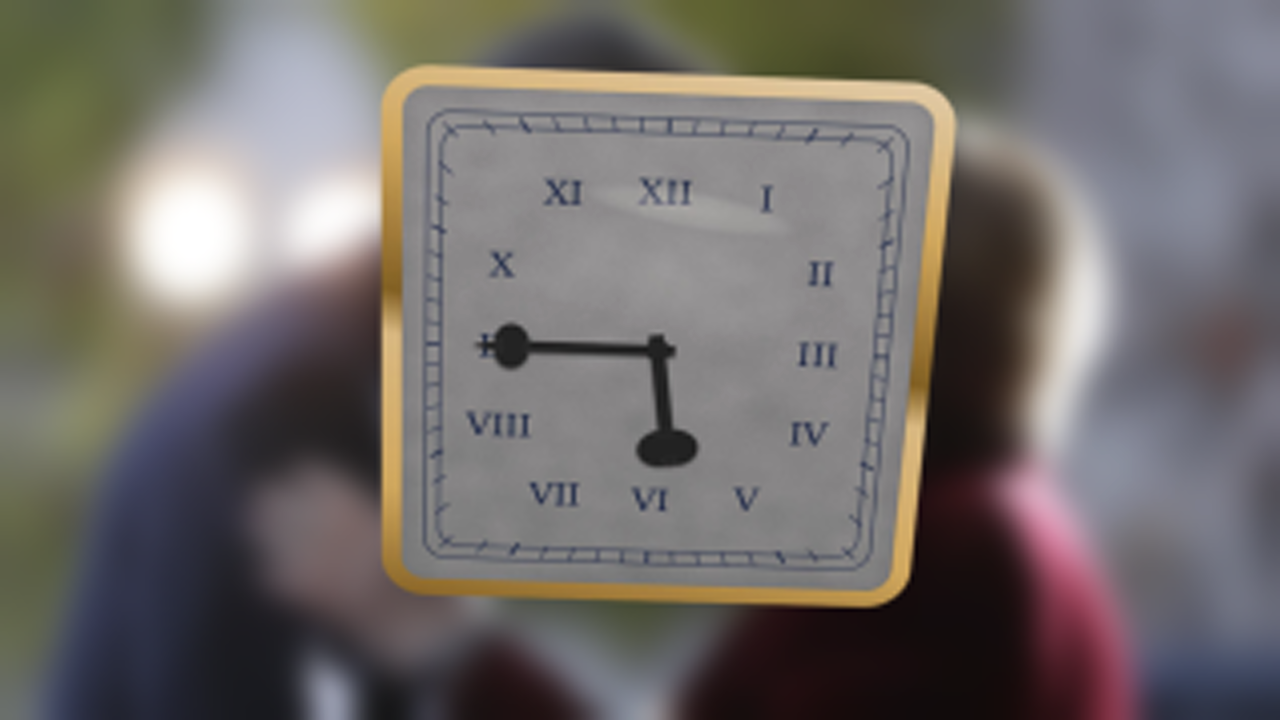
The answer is 5:45
